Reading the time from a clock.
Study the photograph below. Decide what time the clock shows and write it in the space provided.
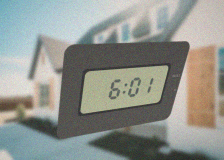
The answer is 6:01
